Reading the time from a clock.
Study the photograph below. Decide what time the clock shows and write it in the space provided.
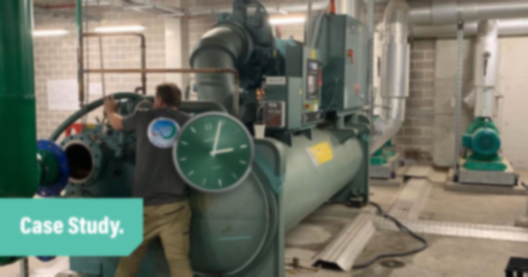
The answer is 3:04
